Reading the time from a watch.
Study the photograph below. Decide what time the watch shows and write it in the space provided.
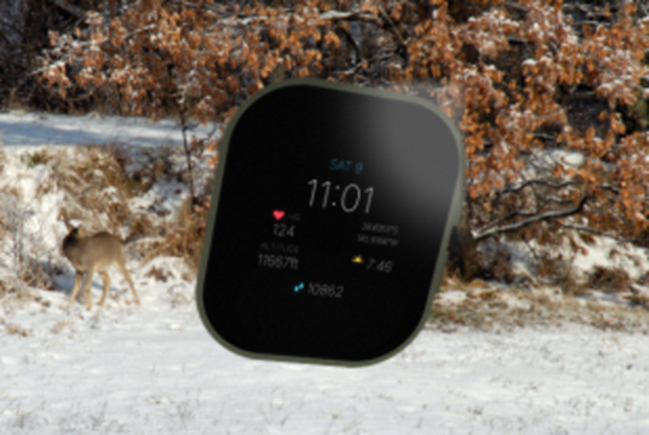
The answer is 11:01
